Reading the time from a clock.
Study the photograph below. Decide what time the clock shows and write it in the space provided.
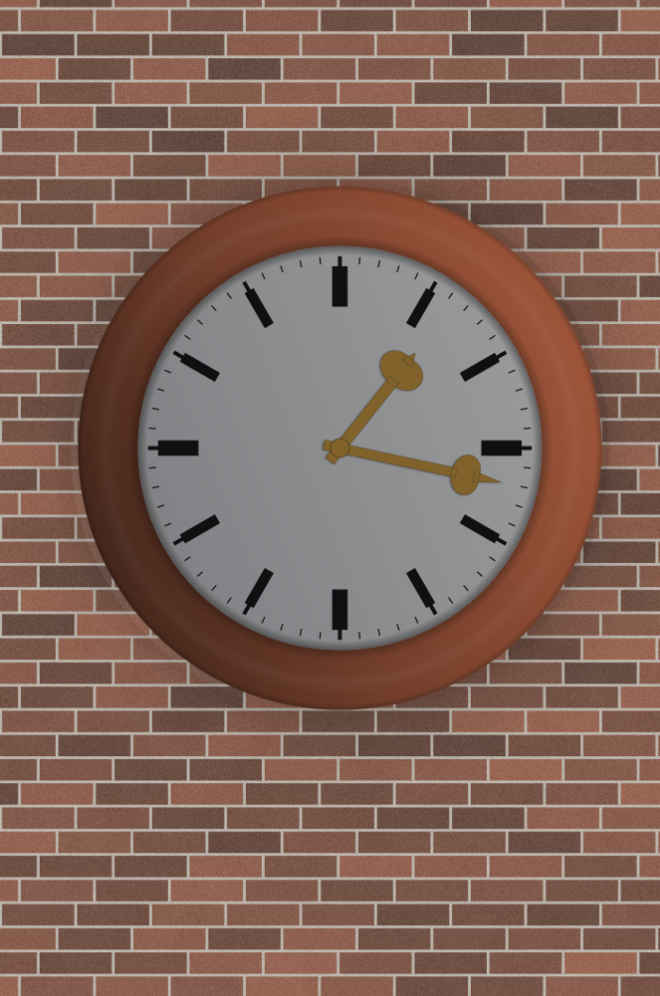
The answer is 1:17
